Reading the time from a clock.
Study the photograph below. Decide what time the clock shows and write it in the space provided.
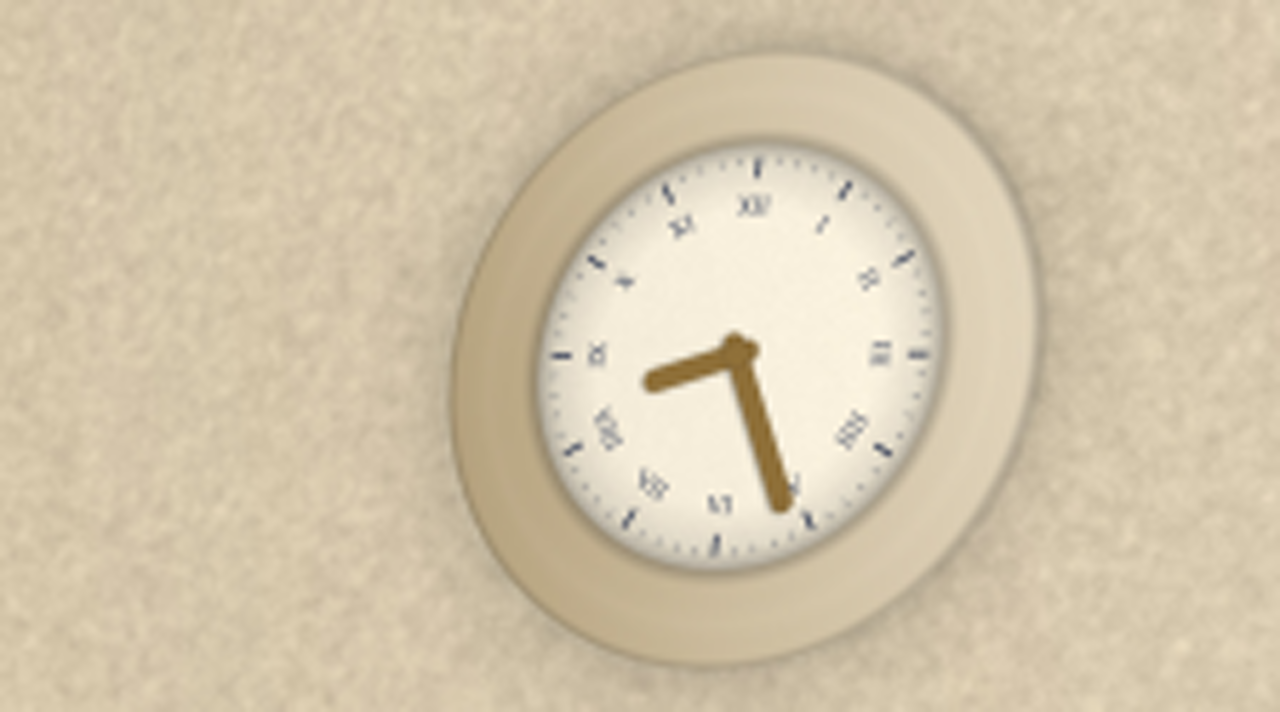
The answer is 8:26
